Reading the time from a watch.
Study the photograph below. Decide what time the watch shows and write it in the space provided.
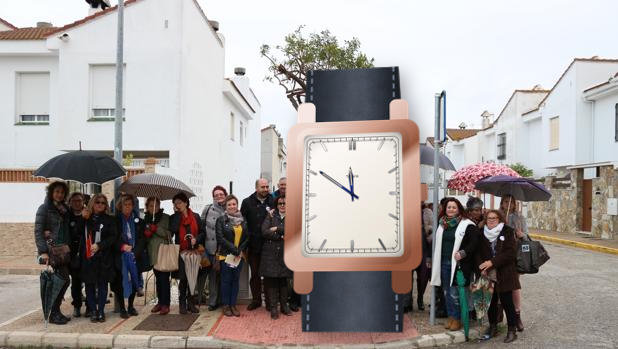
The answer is 11:51
